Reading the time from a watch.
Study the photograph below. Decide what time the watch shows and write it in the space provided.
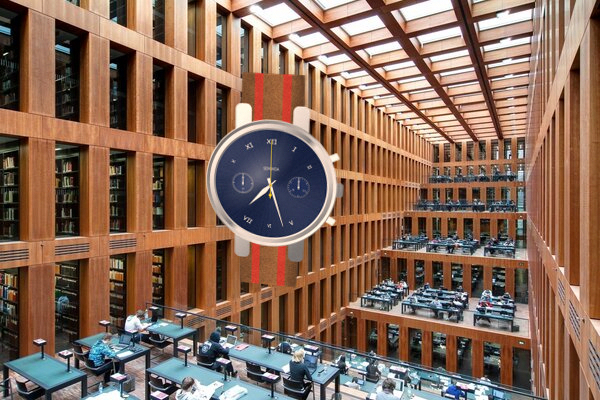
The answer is 7:27
